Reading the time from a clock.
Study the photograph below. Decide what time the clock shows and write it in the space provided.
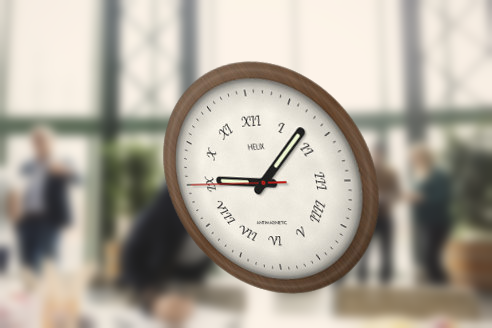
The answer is 9:07:45
